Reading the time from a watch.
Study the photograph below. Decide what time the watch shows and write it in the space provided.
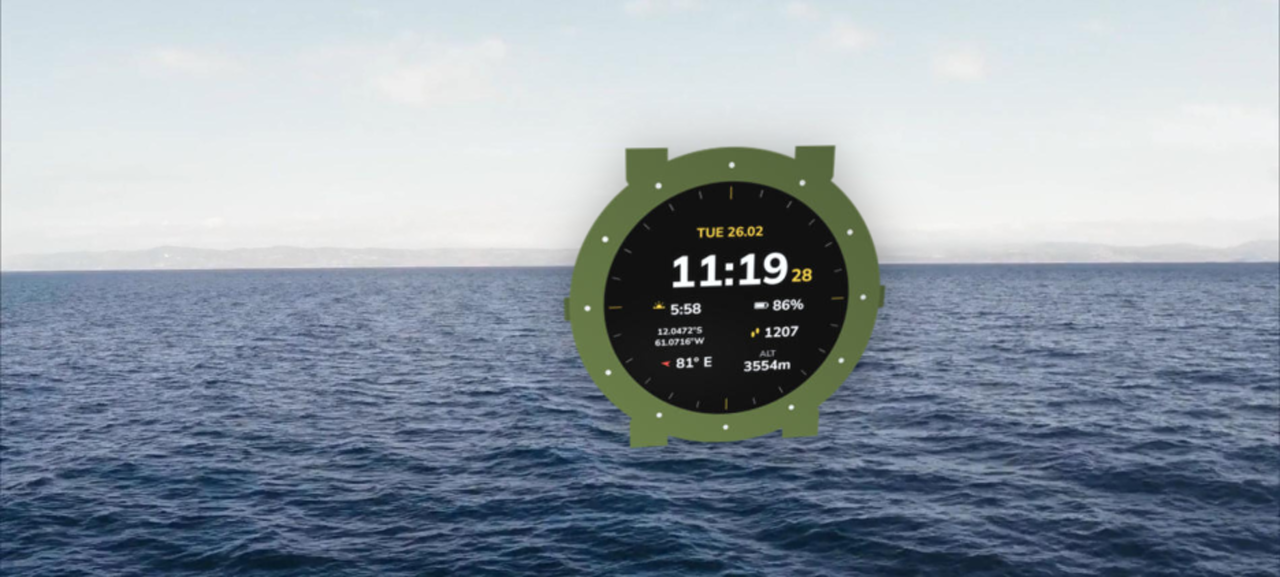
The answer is 11:19:28
